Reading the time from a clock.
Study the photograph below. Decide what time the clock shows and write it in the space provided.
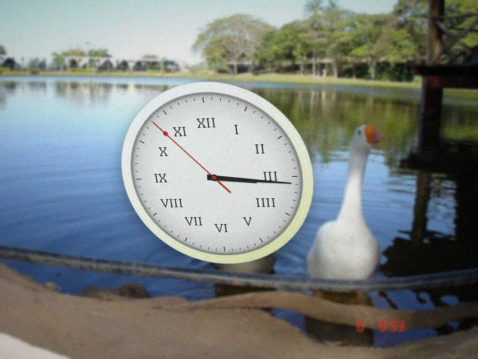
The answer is 3:15:53
